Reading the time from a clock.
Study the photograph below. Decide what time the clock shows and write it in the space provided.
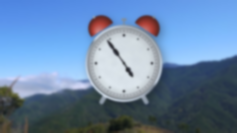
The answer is 4:54
